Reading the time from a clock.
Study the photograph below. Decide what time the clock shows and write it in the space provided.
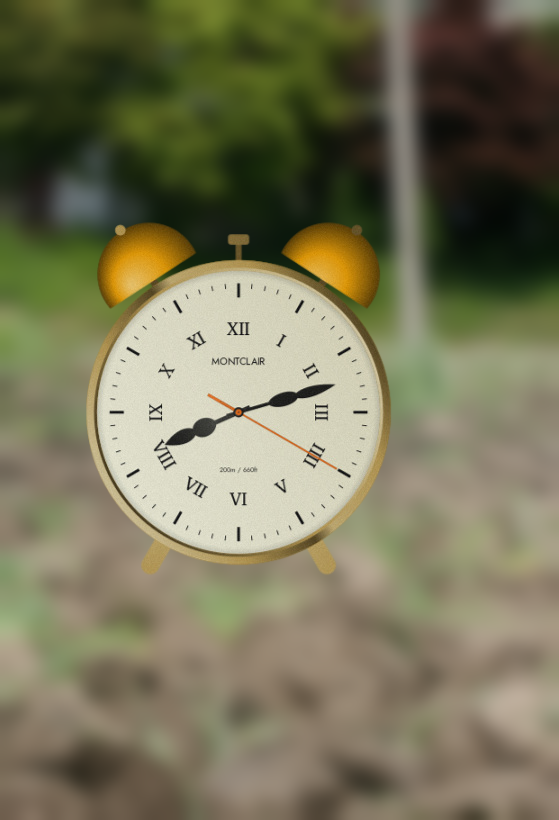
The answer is 8:12:20
